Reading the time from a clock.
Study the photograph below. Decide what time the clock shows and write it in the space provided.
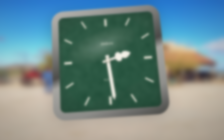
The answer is 2:29
